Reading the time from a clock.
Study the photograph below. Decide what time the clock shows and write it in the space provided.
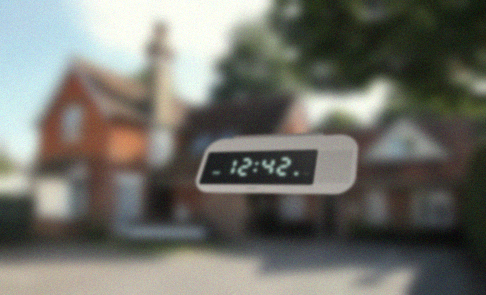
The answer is 12:42
